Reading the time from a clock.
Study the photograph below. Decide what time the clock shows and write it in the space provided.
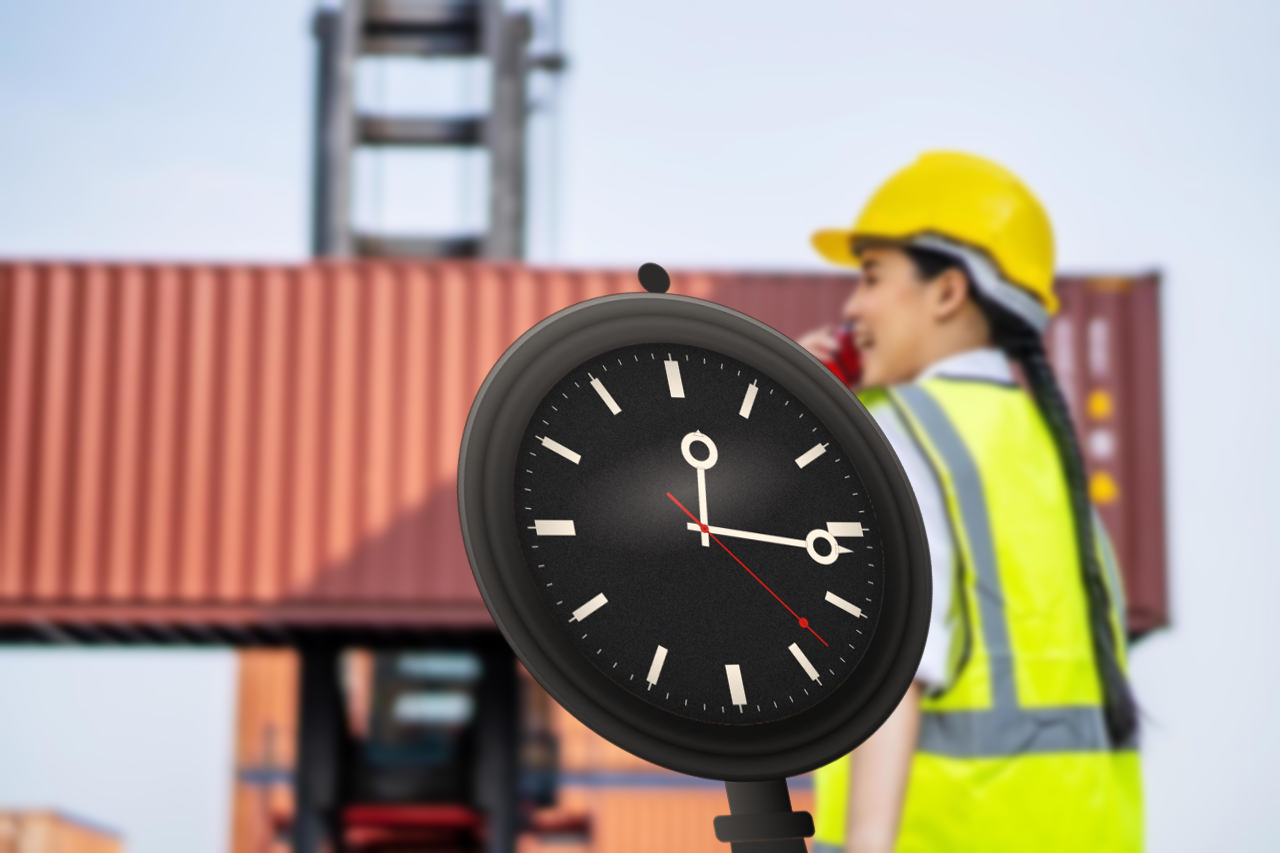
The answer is 12:16:23
